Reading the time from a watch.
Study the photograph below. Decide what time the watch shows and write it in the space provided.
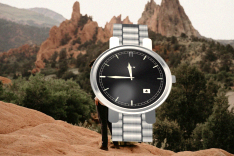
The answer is 11:45
